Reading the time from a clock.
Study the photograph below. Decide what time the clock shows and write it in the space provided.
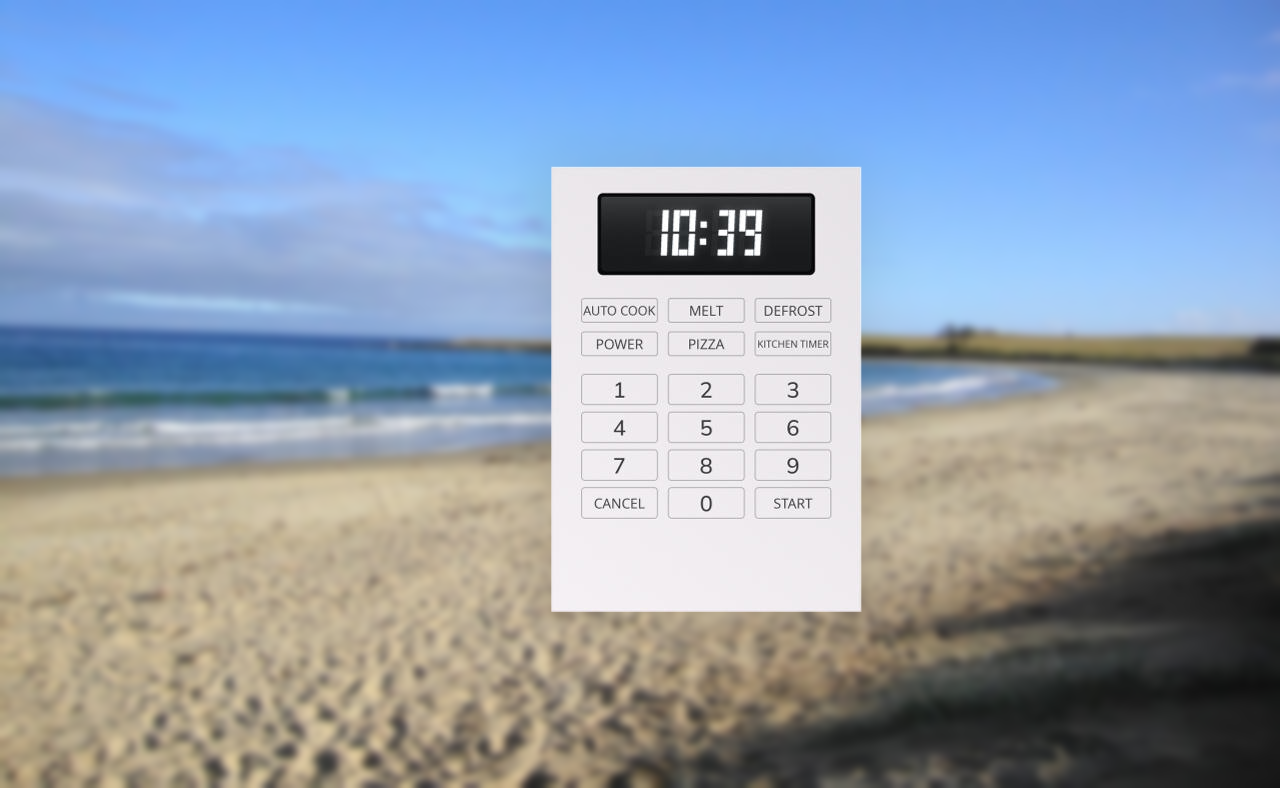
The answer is 10:39
